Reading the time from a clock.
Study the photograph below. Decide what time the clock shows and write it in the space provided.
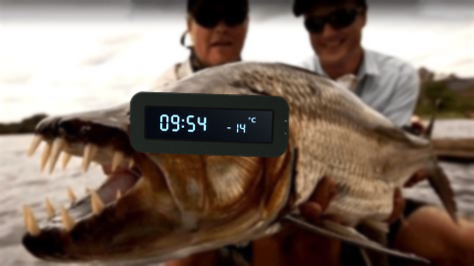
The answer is 9:54
